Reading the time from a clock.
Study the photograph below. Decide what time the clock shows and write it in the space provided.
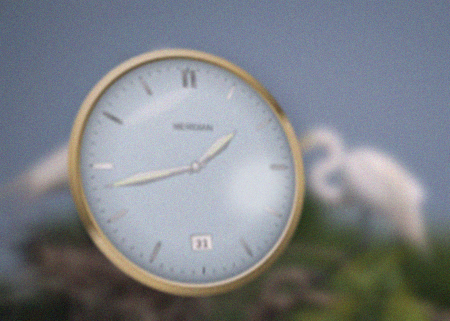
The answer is 1:43
